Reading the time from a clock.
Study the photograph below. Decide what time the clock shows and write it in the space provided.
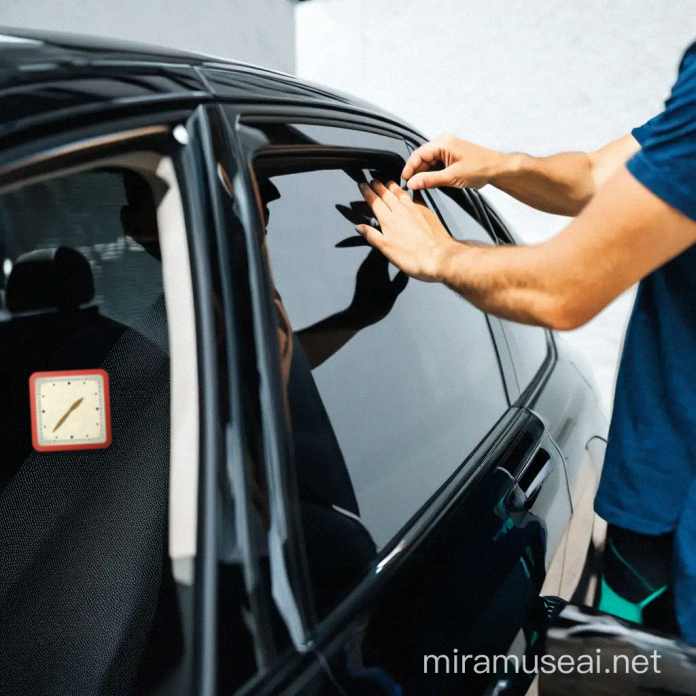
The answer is 1:37
